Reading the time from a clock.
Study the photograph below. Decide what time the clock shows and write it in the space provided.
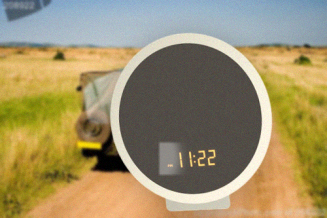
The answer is 11:22
